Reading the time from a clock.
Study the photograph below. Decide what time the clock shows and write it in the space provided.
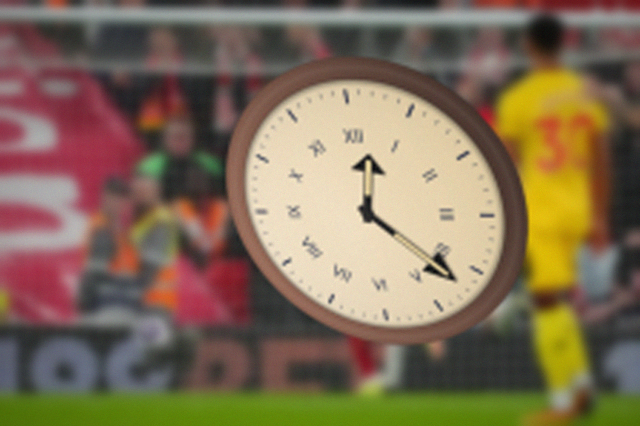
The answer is 12:22
